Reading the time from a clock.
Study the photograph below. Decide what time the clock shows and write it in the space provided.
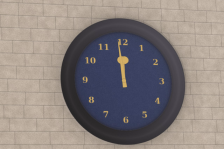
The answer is 11:59
